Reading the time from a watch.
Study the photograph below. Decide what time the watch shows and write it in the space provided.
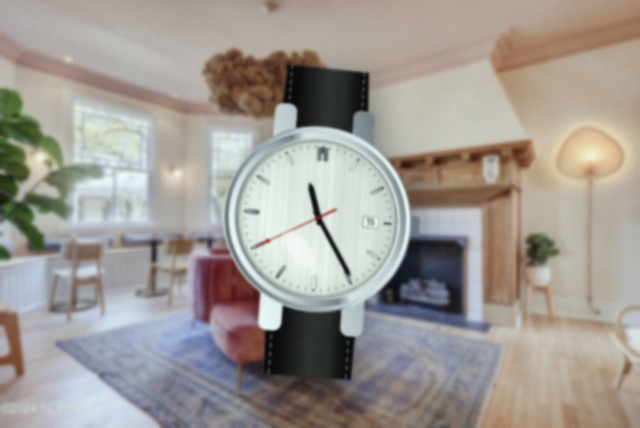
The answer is 11:24:40
